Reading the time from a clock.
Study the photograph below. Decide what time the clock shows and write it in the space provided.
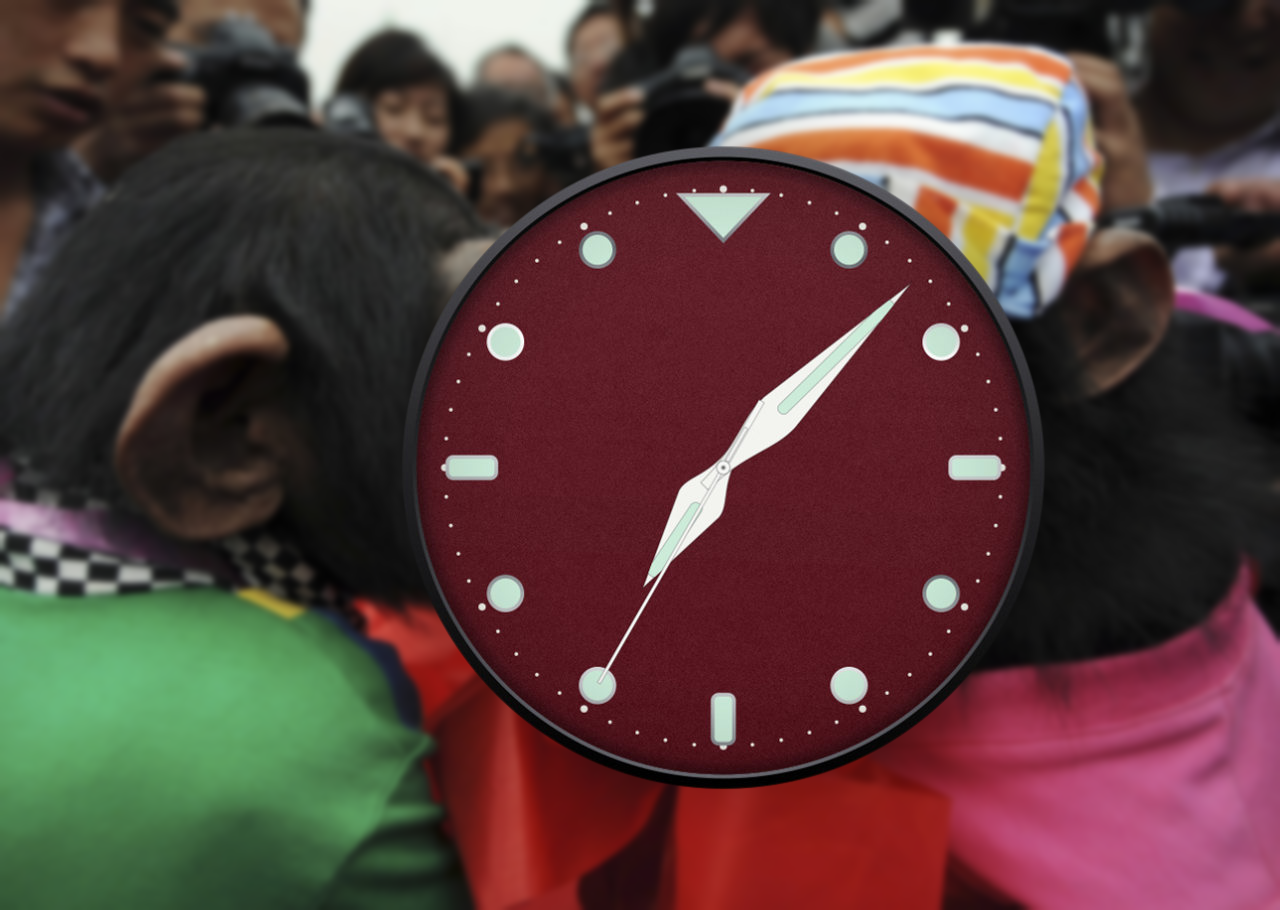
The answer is 7:07:35
